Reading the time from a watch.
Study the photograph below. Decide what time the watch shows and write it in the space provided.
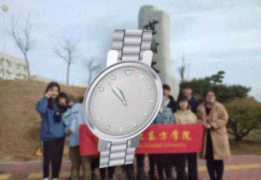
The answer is 10:53
